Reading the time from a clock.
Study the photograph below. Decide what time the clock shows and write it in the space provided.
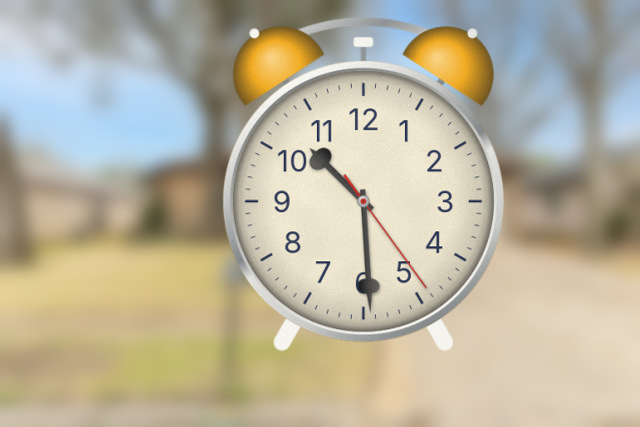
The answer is 10:29:24
